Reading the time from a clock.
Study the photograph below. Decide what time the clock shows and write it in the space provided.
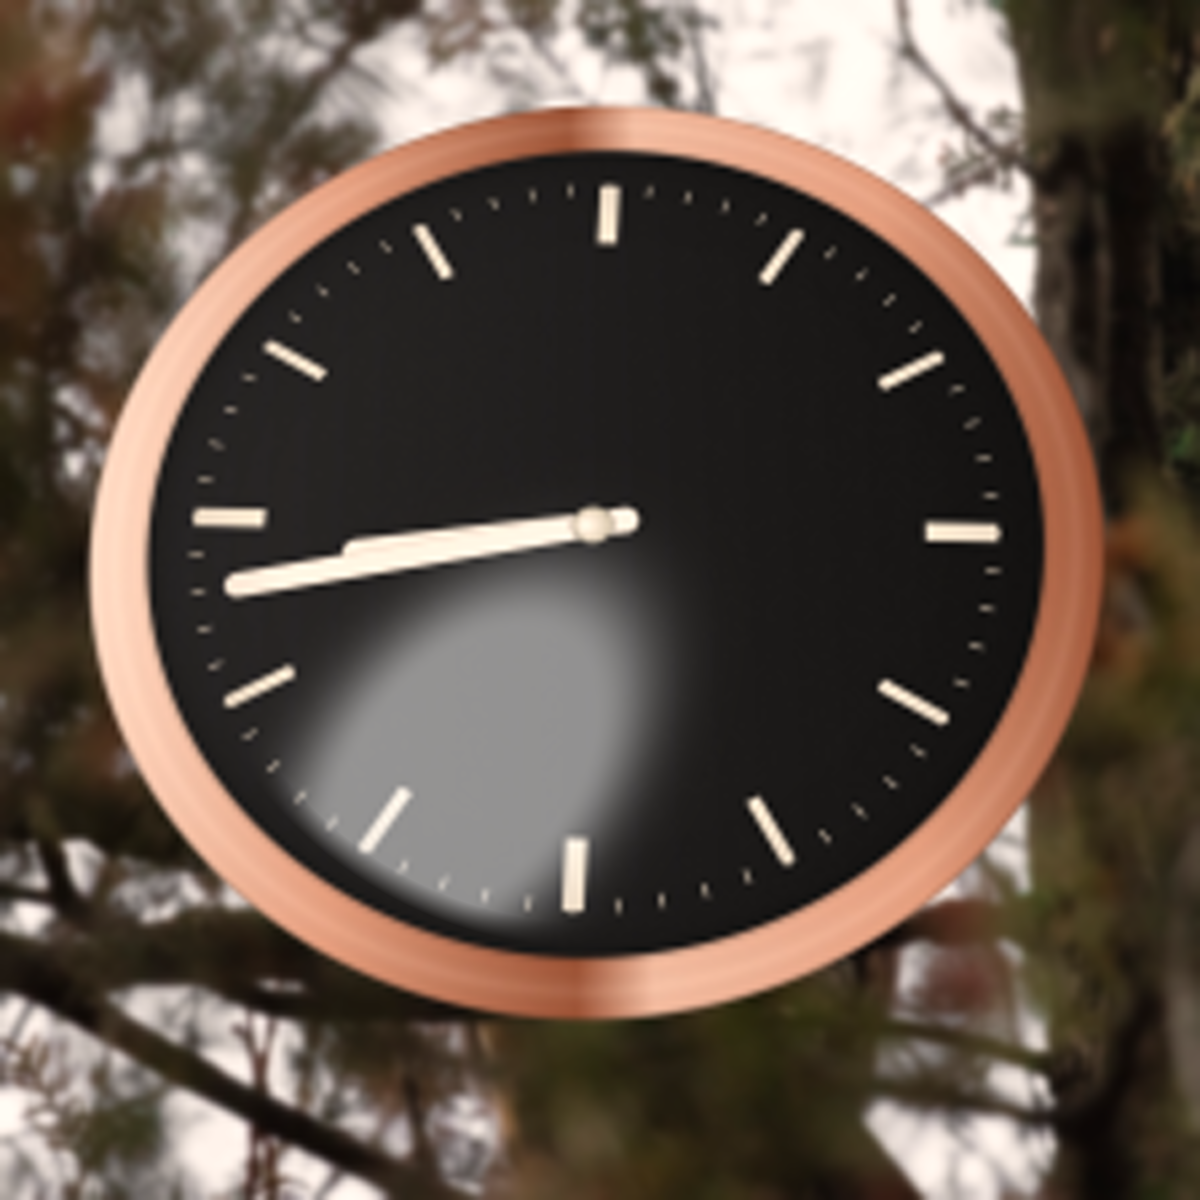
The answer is 8:43
